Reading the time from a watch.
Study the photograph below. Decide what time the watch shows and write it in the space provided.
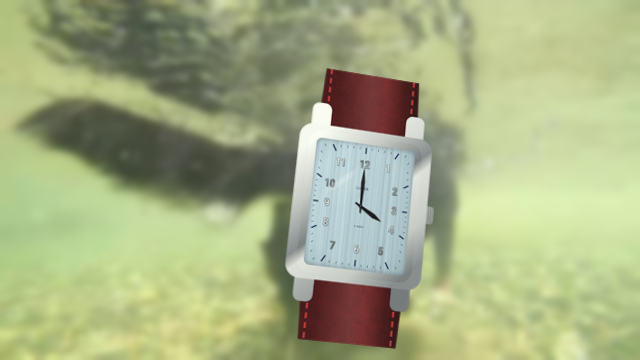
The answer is 4:00
